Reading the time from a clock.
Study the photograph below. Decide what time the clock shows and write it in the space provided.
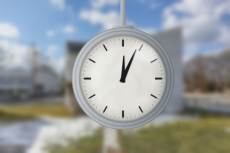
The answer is 12:04
